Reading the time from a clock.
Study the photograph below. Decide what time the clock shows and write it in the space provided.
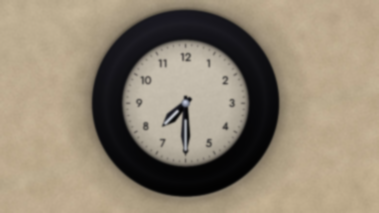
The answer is 7:30
